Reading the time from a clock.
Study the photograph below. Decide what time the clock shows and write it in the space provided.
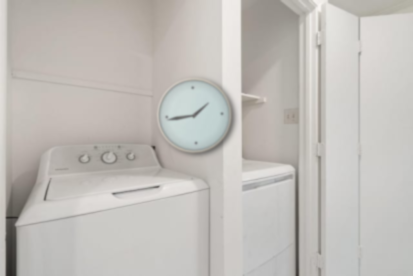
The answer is 1:44
